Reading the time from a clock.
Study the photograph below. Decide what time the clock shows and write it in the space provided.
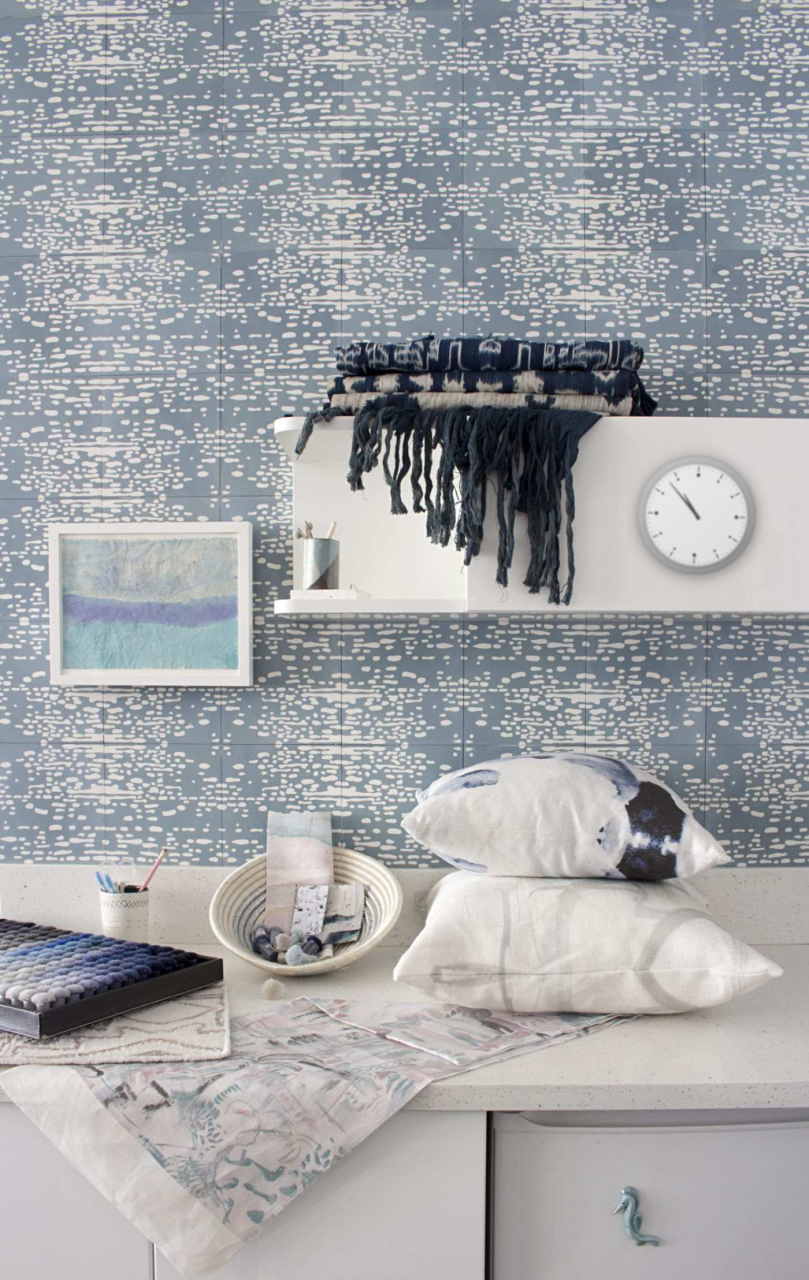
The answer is 10:53
